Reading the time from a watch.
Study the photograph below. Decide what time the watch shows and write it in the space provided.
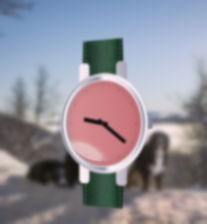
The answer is 9:21
